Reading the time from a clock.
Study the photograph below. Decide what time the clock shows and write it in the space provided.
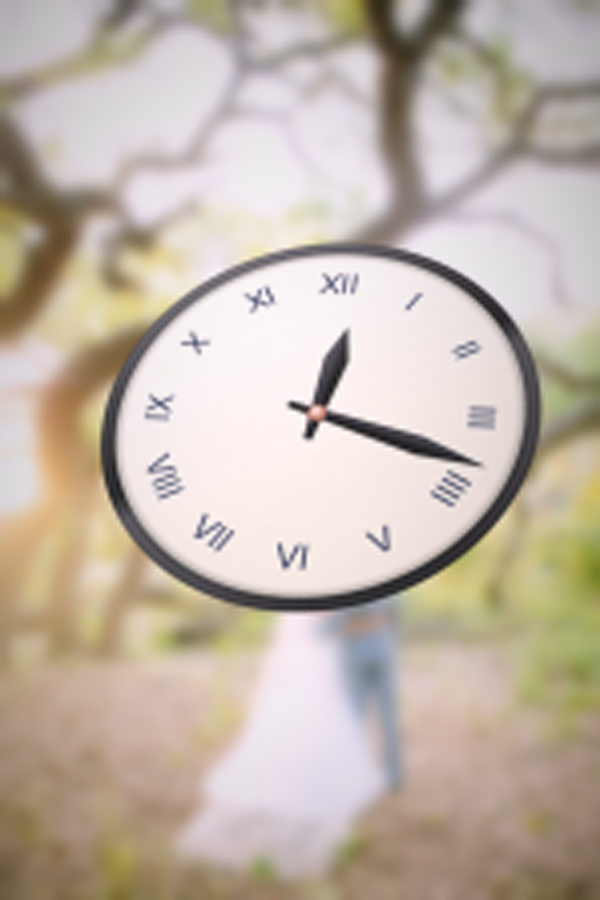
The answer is 12:18
